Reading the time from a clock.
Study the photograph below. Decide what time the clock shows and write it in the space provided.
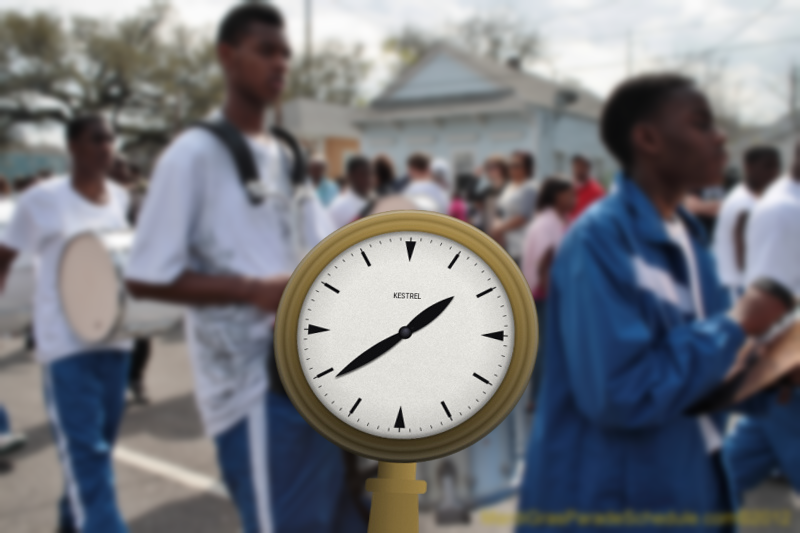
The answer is 1:39
